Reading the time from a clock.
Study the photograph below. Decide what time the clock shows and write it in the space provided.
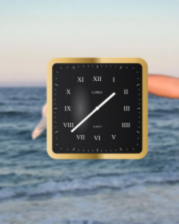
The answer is 1:38
